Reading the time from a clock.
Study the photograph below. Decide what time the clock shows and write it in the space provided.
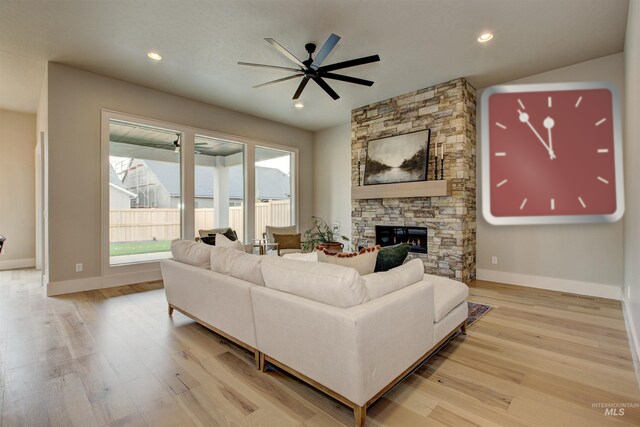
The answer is 11:54
